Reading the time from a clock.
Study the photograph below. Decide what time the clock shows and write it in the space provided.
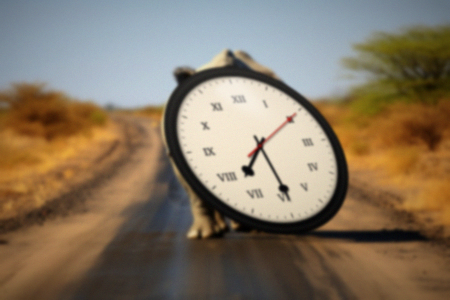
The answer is 7:29:10
